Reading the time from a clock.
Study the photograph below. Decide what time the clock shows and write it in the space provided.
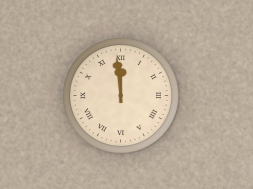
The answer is 11:59
